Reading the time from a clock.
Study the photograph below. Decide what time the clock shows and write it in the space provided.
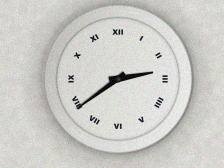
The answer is 2:39
